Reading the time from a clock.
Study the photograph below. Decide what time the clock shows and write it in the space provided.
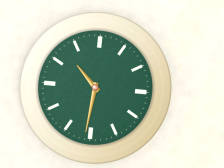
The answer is 10:31
